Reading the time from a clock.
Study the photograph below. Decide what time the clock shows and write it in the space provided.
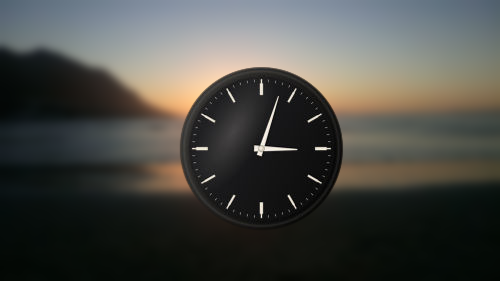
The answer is 3:03
